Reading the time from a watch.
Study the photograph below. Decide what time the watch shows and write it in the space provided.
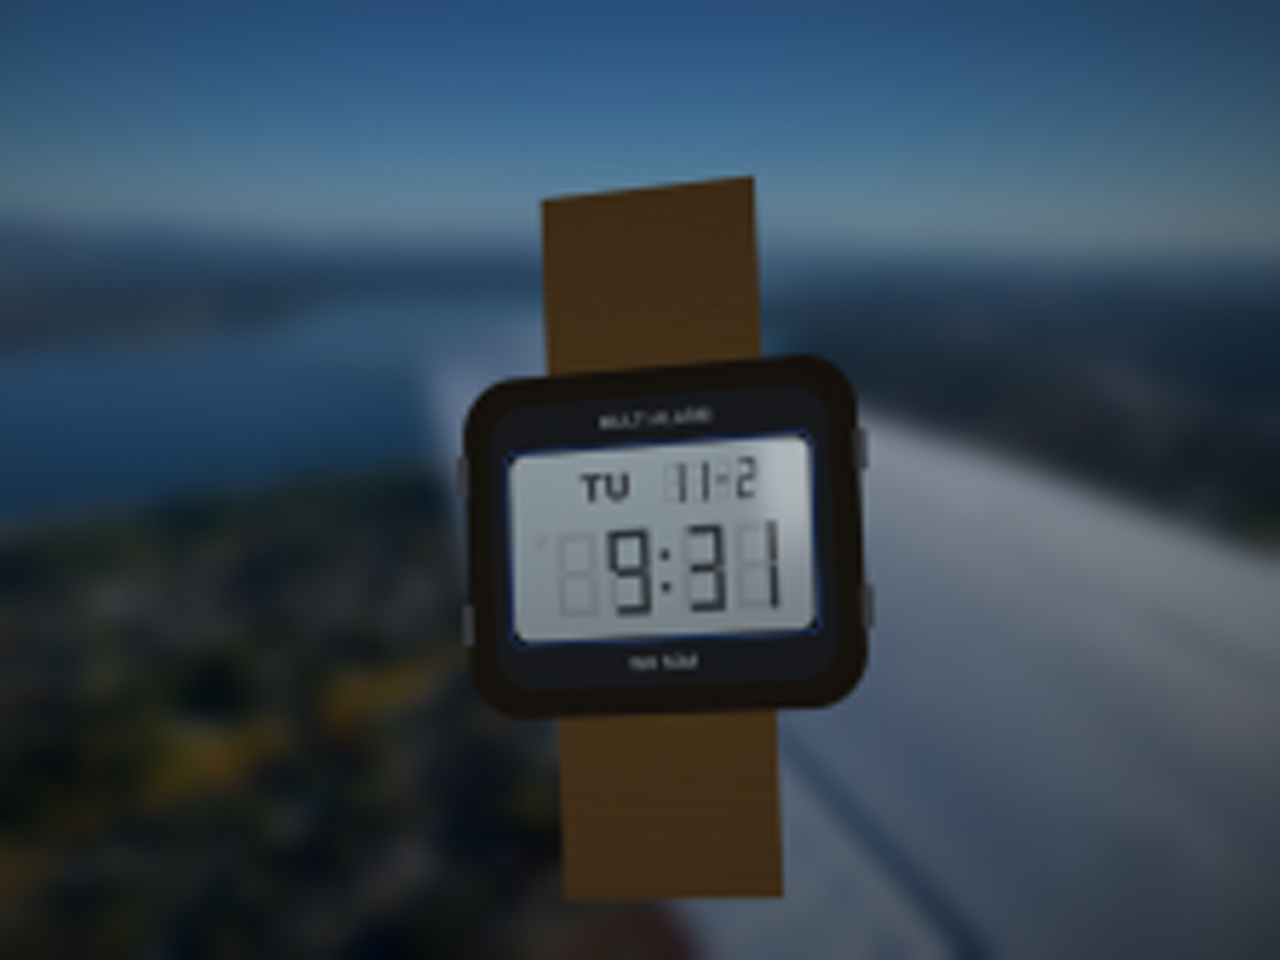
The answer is 9:31
